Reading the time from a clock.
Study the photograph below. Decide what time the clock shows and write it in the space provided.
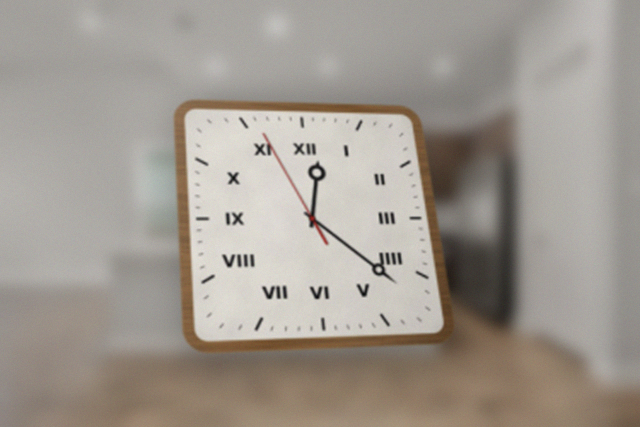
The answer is 12:21:56
